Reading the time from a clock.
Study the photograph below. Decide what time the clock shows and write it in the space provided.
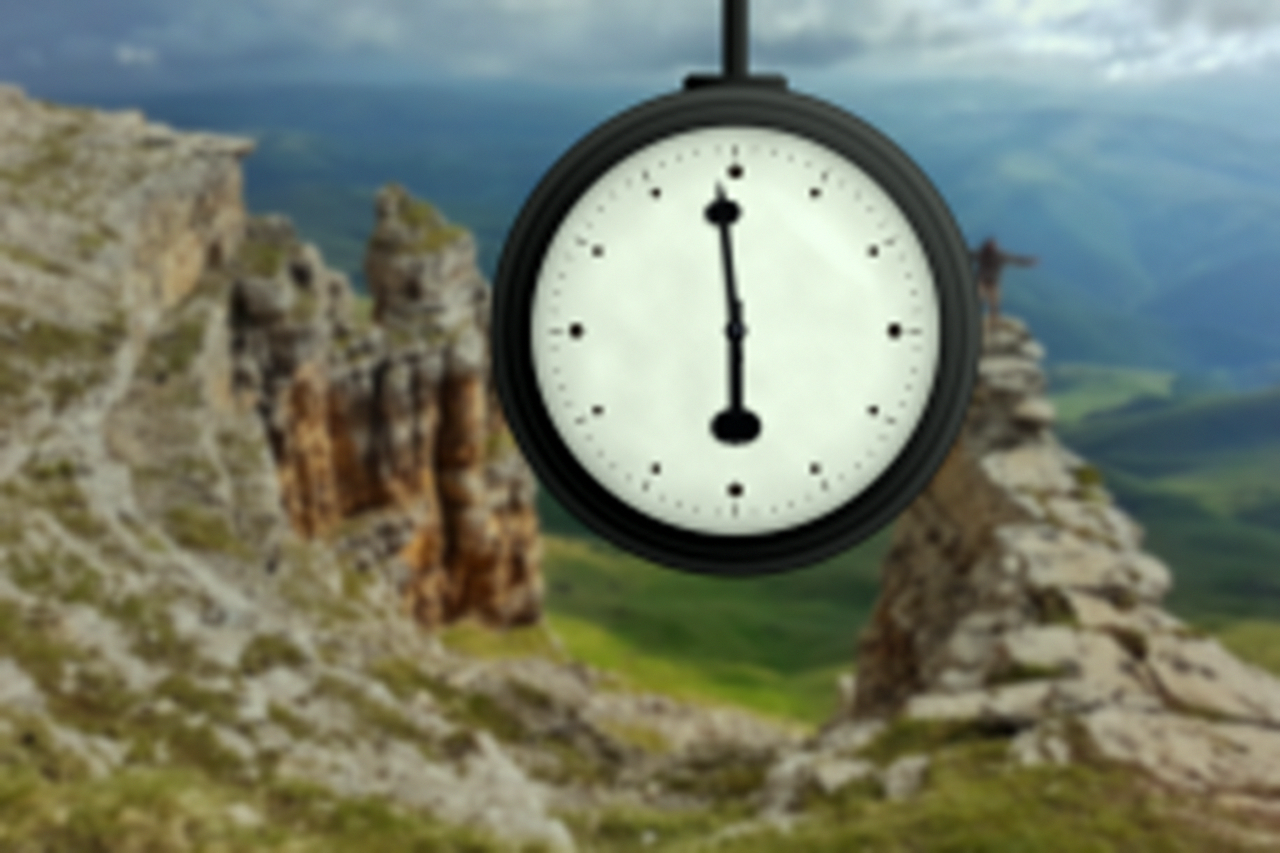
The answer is 5:59
